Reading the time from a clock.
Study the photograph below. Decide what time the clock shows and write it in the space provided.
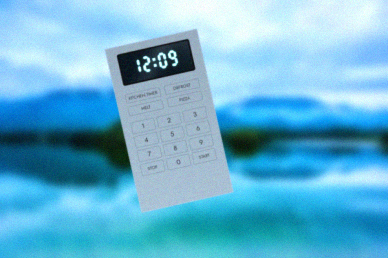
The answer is 12:09
